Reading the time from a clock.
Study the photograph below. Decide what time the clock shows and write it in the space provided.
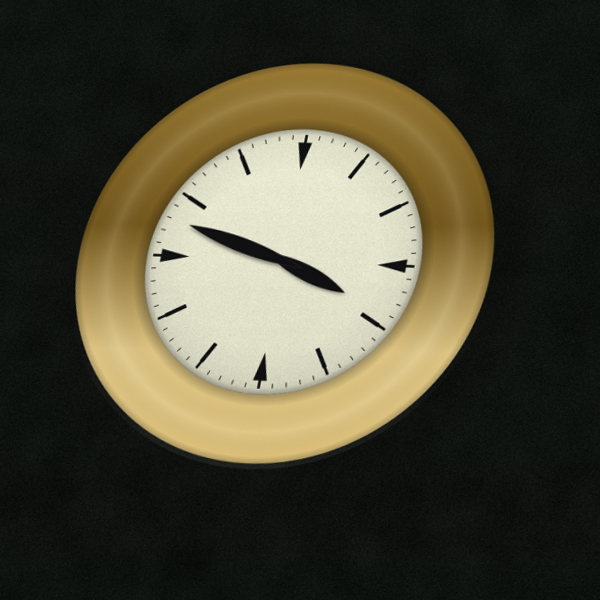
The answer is 3:48
